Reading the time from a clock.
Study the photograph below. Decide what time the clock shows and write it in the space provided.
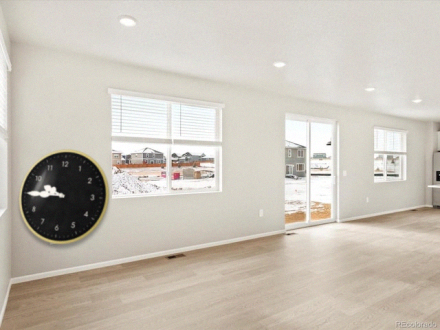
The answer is 9:45
